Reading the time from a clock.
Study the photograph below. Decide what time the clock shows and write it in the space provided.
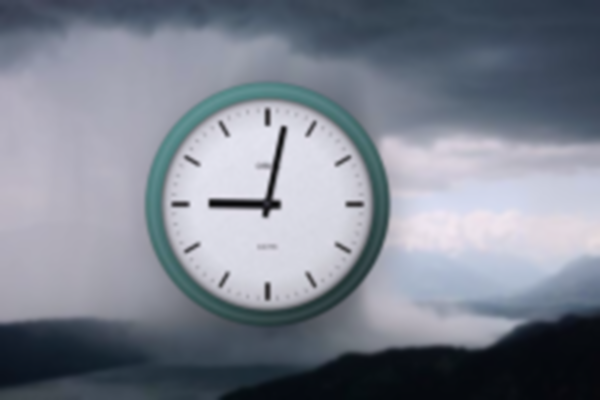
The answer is 9:02
